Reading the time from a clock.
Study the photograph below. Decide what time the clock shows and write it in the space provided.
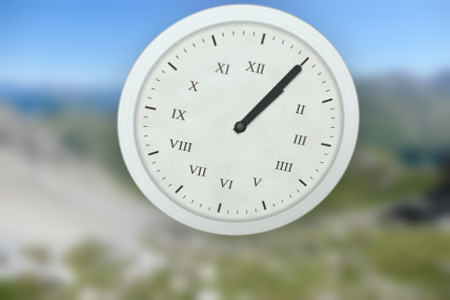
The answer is 1:05
